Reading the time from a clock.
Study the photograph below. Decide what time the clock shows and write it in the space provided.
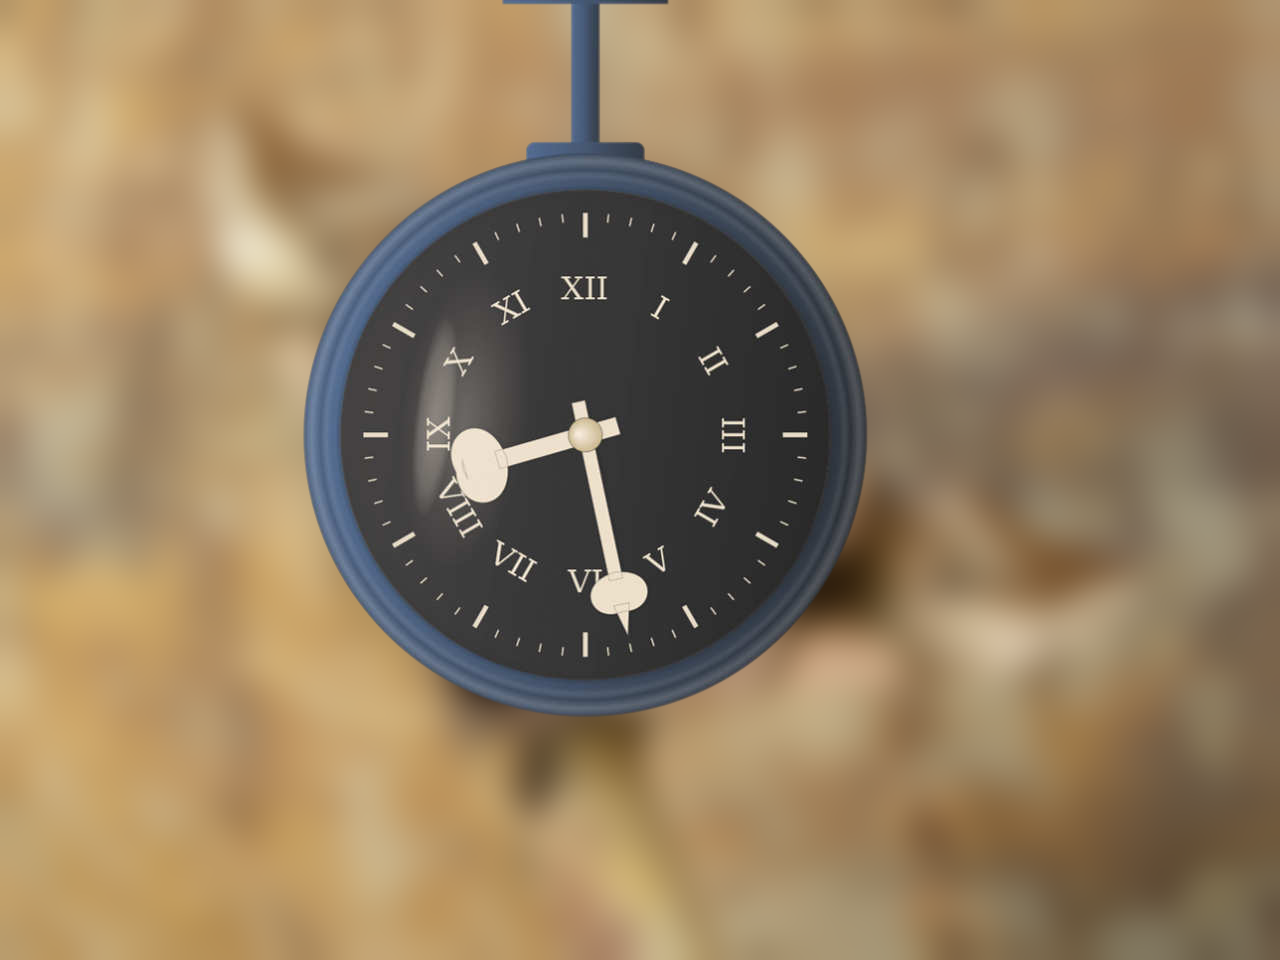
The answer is 8:28
